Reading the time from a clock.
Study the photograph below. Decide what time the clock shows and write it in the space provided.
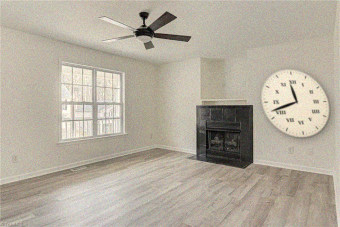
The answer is 11:42
